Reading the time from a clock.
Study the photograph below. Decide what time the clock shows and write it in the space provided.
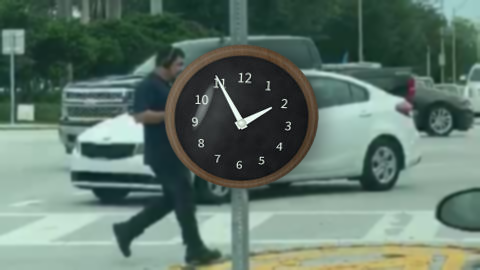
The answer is 1:55
